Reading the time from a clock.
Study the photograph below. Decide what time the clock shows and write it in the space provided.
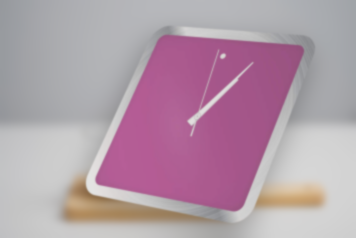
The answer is 1:04:59
